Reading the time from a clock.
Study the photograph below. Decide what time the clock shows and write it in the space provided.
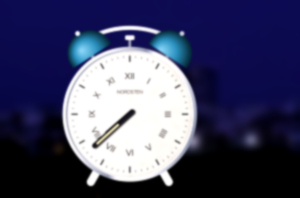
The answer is 7:38
